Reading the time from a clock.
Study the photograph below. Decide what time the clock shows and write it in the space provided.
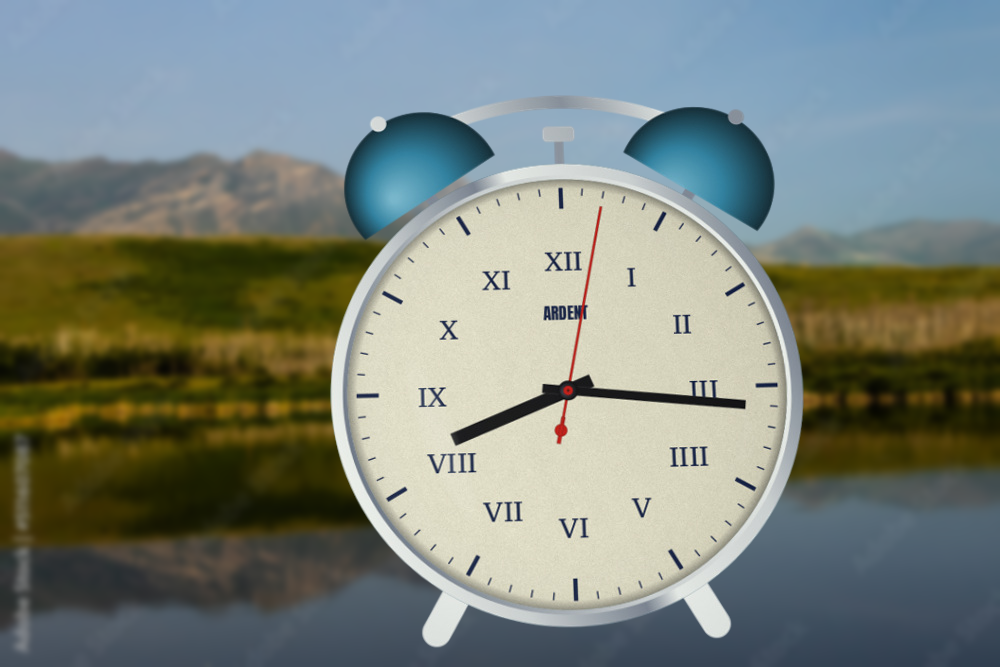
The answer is 8:16:02
